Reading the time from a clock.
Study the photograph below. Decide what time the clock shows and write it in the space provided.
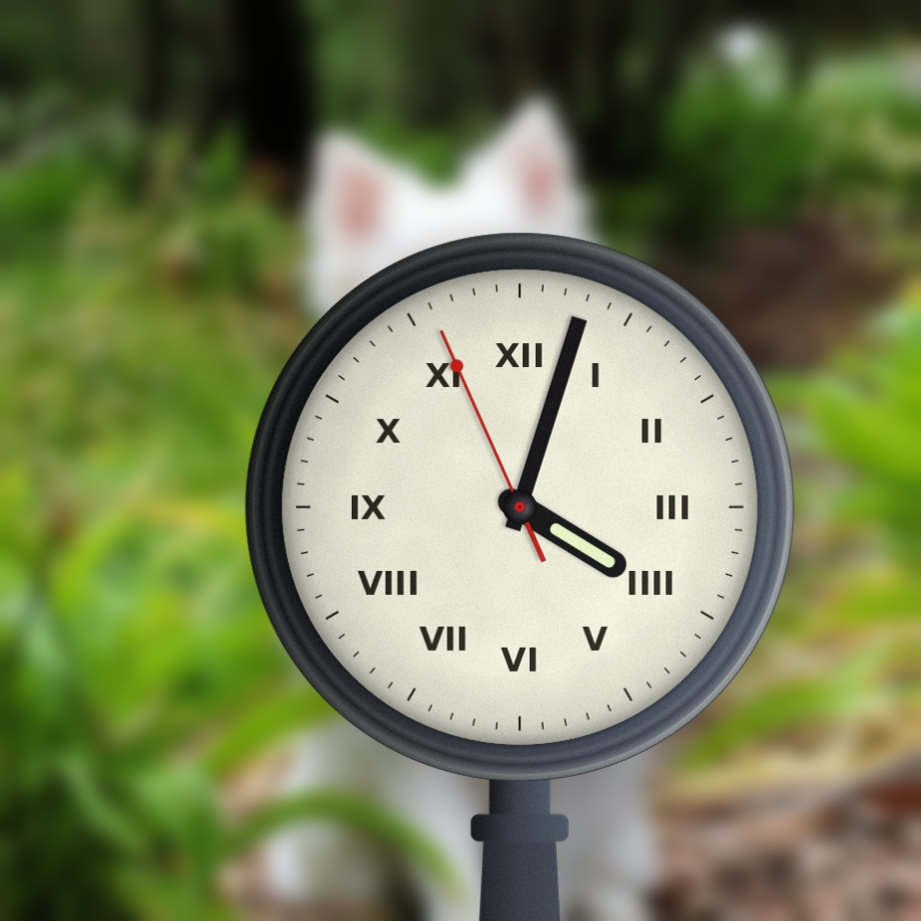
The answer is 4:02:56
